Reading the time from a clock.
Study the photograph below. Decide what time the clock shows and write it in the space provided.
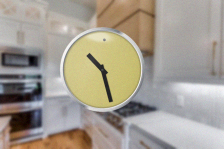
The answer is 10:27
